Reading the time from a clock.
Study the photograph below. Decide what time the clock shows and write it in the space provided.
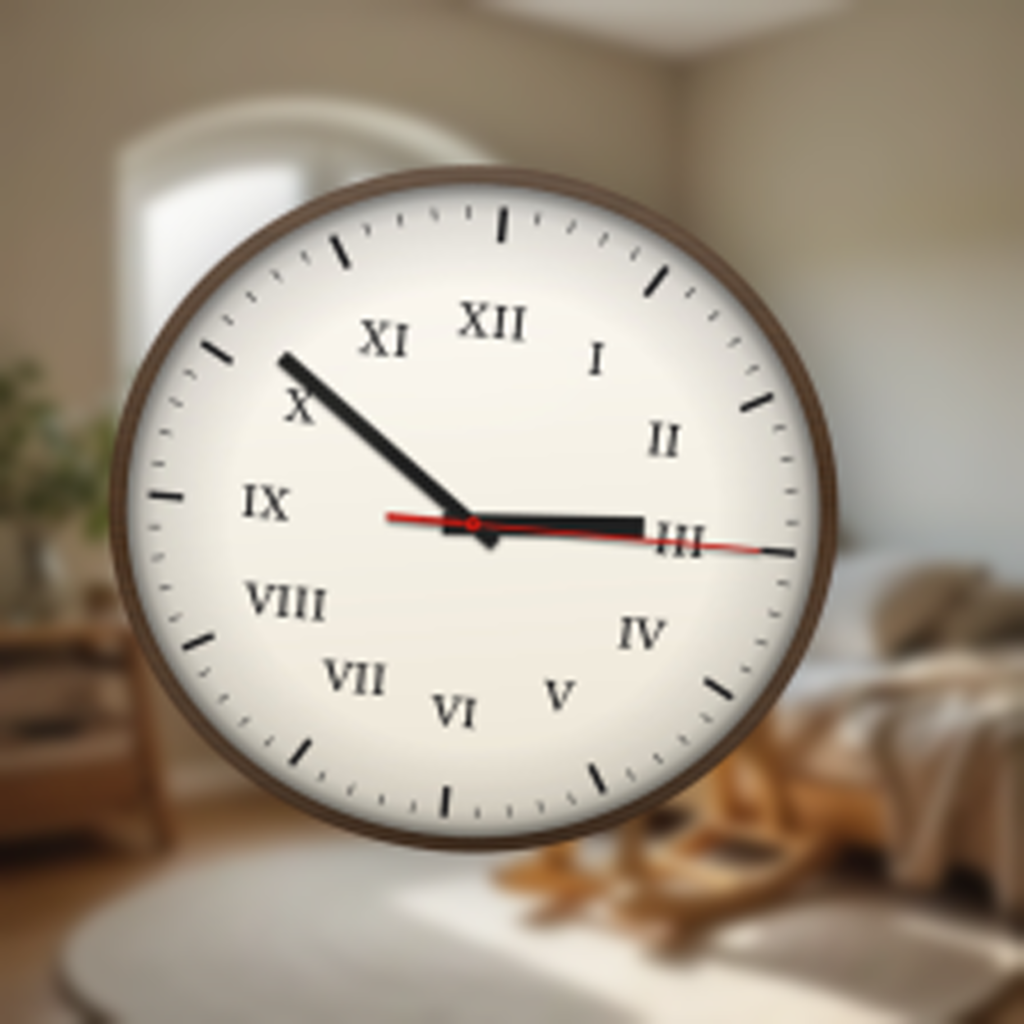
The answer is 2:51:15
